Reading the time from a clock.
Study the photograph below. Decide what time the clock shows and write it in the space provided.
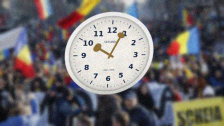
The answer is 10:04
